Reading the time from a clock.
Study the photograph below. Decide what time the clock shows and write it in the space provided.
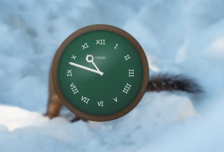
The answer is 10:48
